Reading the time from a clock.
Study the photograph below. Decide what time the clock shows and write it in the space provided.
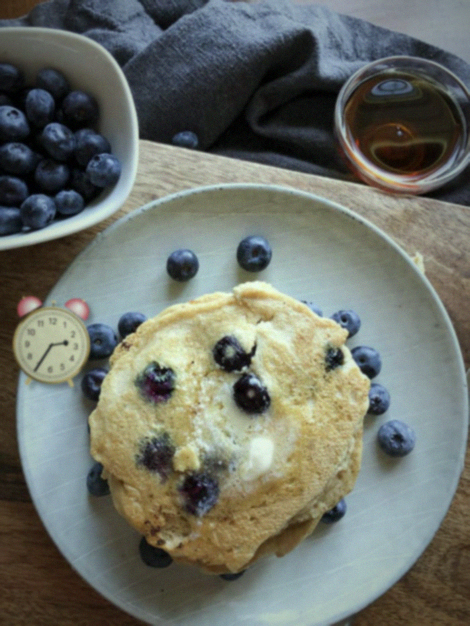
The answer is 2:35
